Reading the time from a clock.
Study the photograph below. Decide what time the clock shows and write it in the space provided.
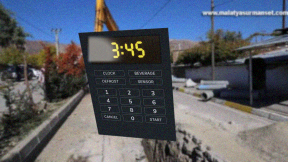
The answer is 3:45
